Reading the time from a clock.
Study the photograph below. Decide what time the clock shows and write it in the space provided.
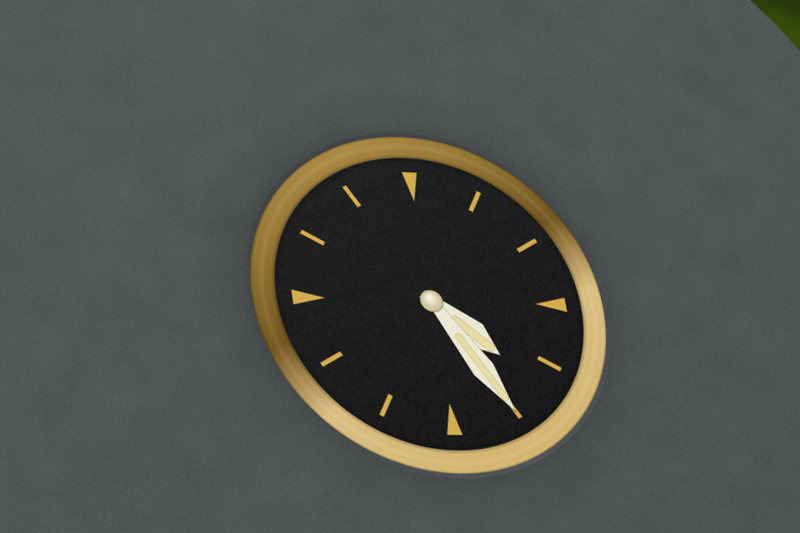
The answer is 4:25
